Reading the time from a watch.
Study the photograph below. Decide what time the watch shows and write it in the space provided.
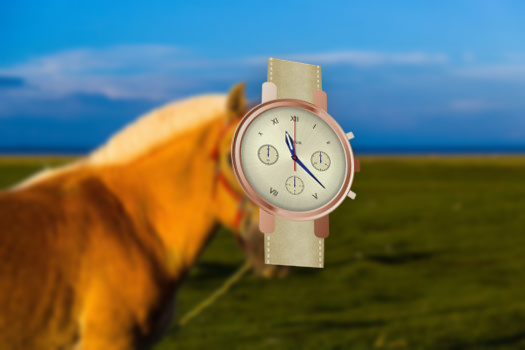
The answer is 11:22
